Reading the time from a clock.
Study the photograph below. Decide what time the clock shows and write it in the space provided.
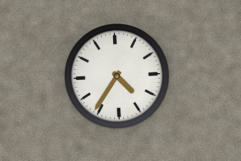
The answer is 4:36
